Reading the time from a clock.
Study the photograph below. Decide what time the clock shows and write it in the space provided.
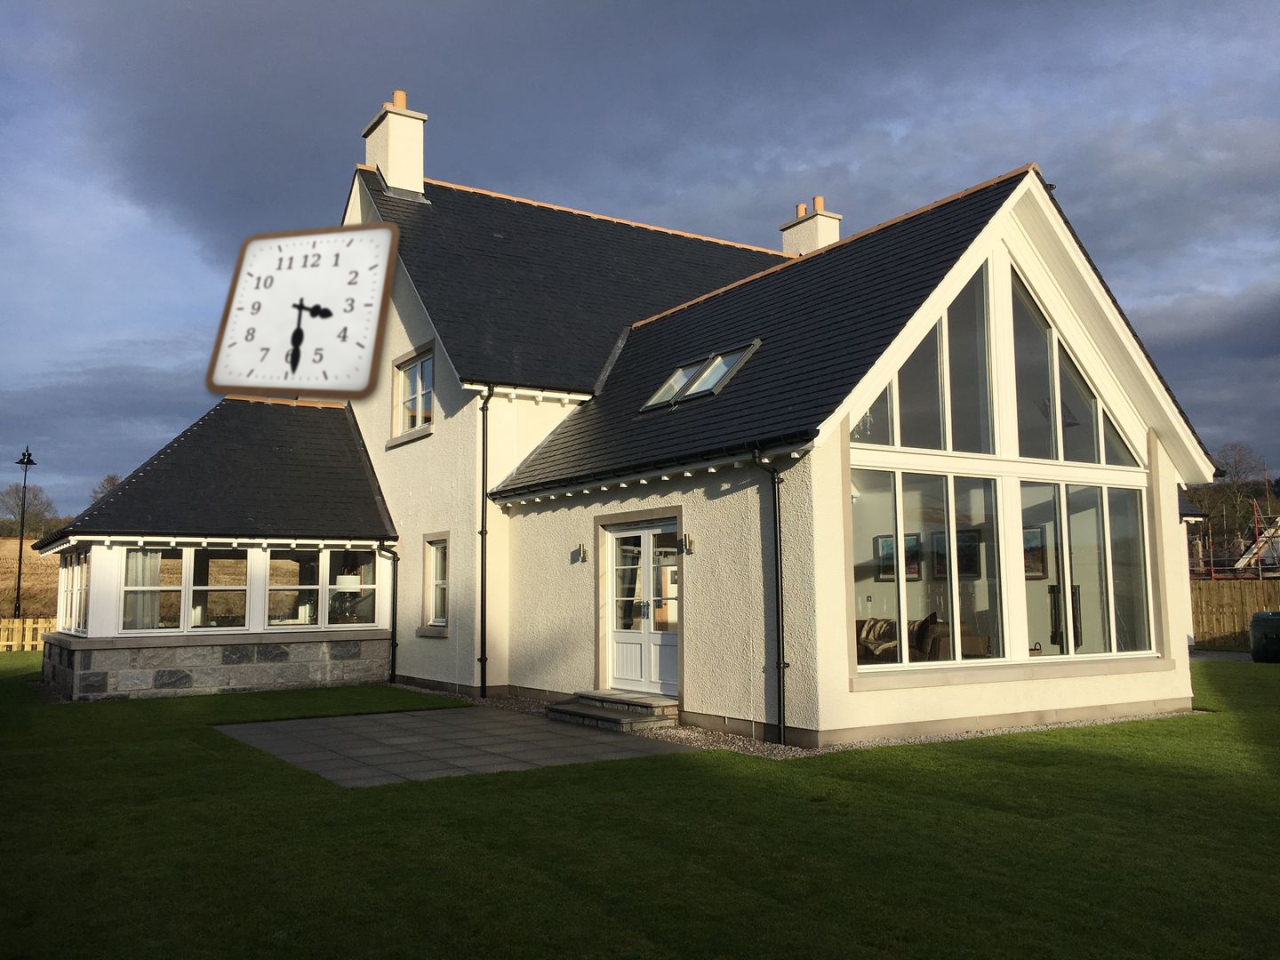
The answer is 3:29
